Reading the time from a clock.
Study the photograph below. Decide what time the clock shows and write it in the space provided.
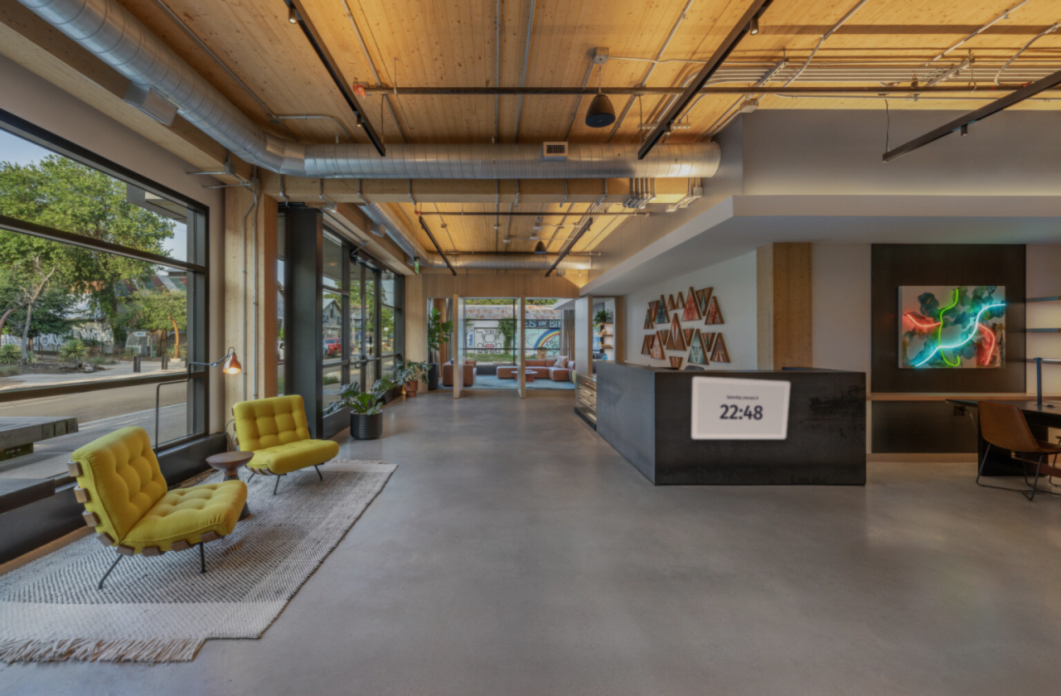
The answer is 22:48
